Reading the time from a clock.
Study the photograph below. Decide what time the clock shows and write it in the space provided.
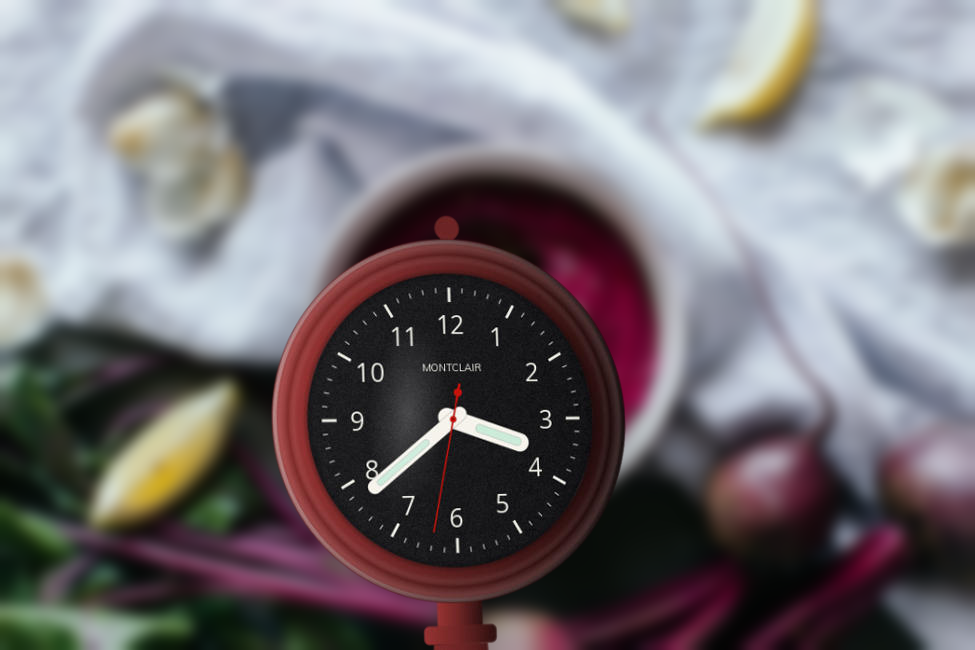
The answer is 3:38:32
